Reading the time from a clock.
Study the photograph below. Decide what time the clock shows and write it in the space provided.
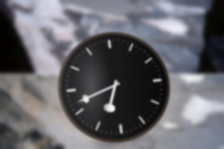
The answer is 6:42
